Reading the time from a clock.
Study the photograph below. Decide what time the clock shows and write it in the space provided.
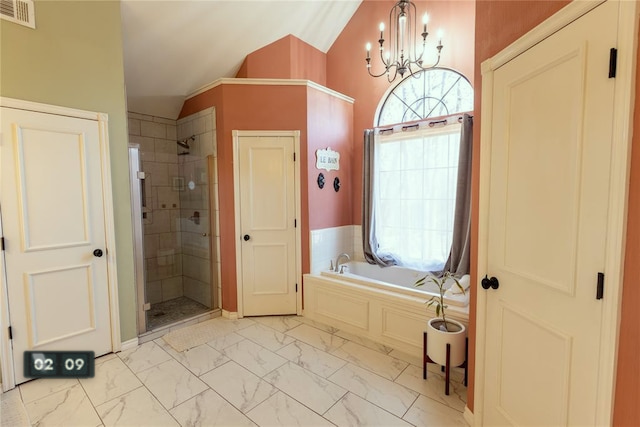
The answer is 2:09
